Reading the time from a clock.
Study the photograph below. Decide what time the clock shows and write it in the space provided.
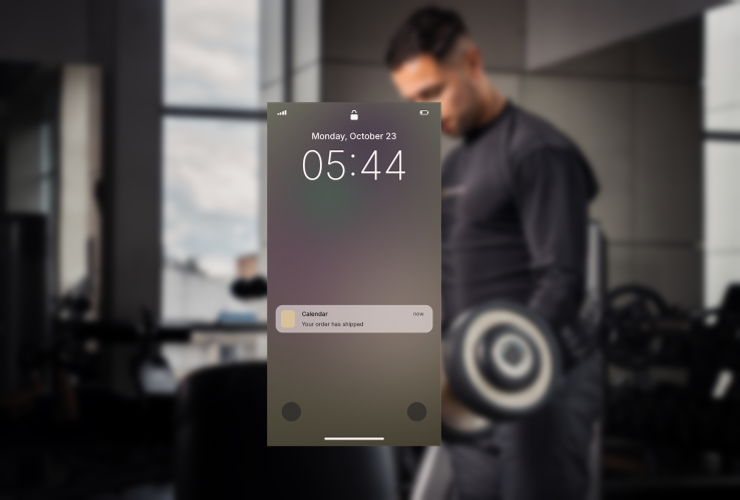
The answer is 5:44
